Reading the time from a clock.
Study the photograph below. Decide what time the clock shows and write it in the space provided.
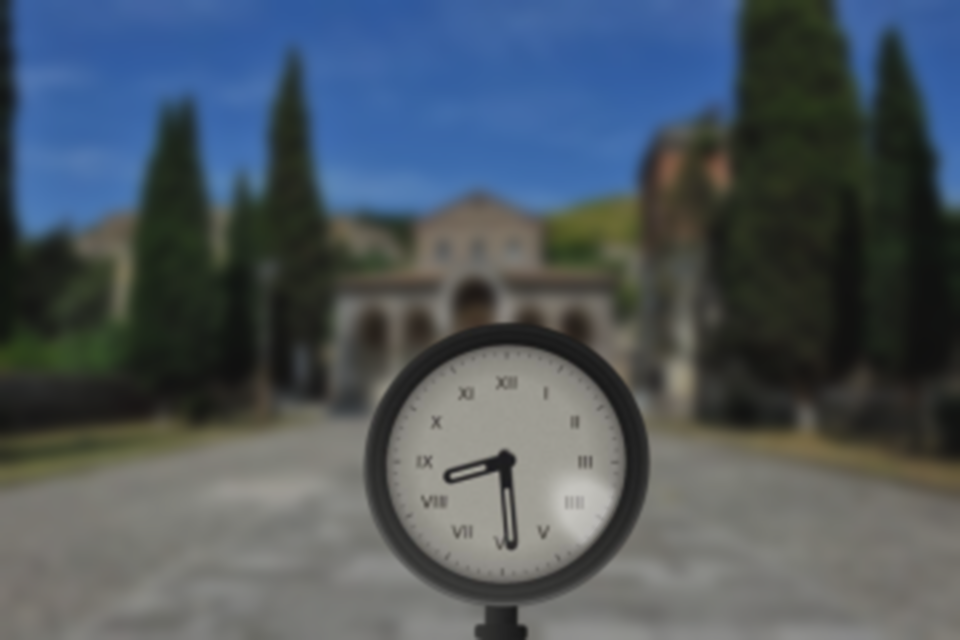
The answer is 8:29
